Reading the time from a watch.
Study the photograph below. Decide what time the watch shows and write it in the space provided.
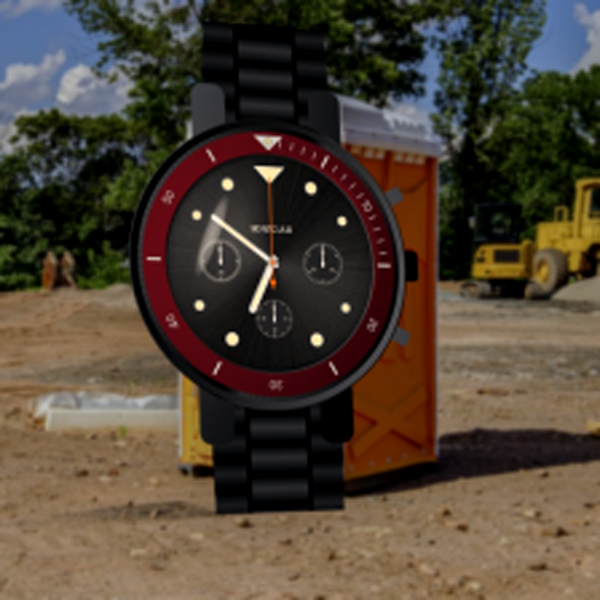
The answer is 6:51
